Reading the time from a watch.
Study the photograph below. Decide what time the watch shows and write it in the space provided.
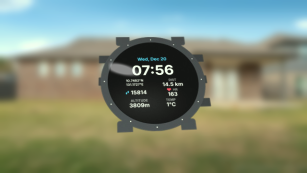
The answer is 7:56
